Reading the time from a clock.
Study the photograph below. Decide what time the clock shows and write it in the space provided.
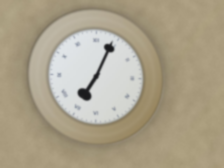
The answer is 7:04
